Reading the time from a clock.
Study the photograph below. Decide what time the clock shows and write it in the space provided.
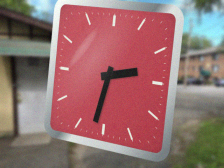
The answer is 2:32
